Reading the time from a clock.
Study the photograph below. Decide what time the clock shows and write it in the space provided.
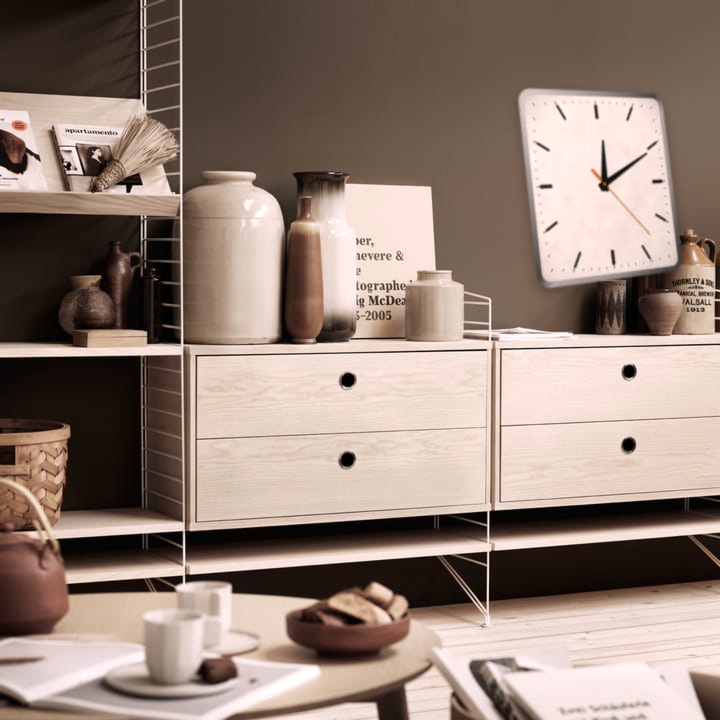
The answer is 12:10:23
